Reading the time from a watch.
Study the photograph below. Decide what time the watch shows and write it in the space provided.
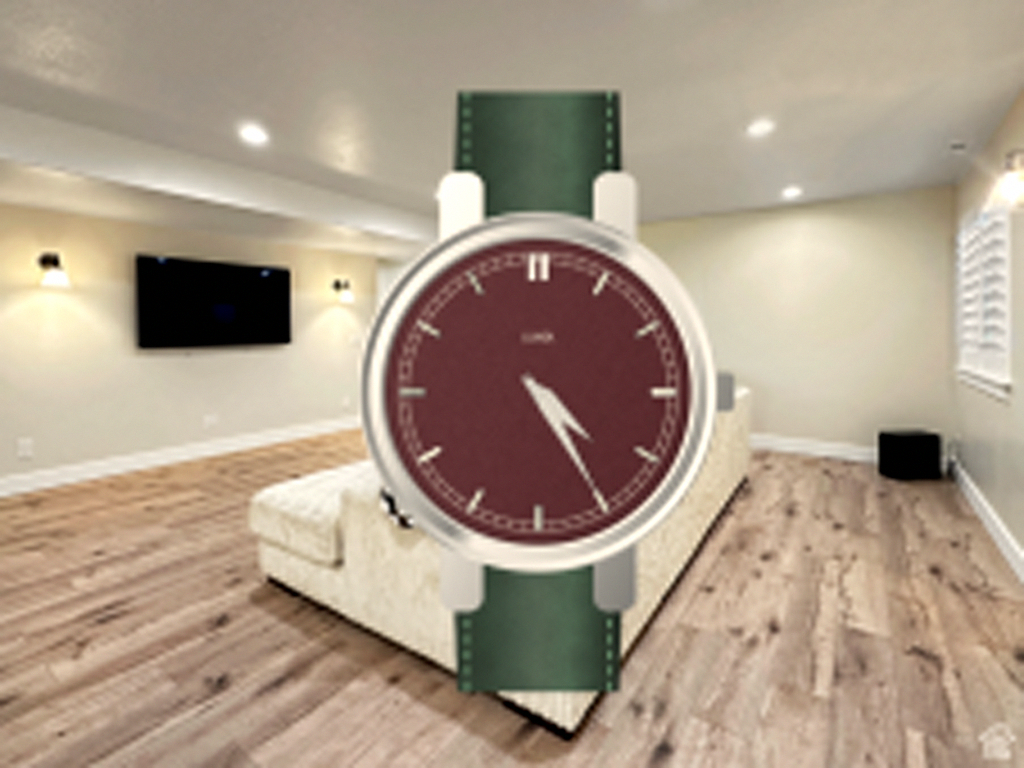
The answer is 4:25
